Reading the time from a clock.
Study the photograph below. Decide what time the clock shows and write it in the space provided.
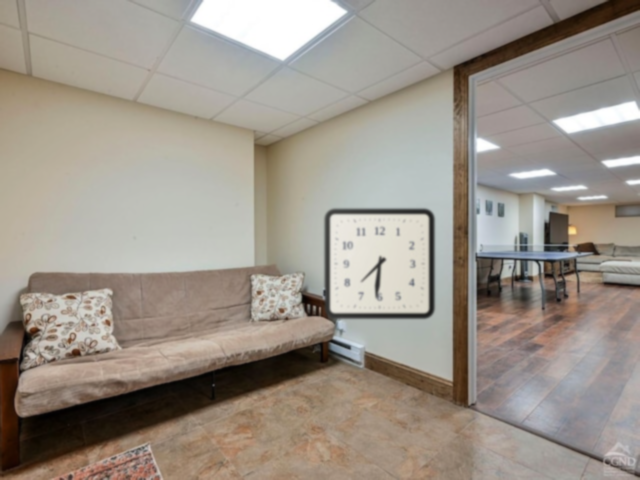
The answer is 7:31
